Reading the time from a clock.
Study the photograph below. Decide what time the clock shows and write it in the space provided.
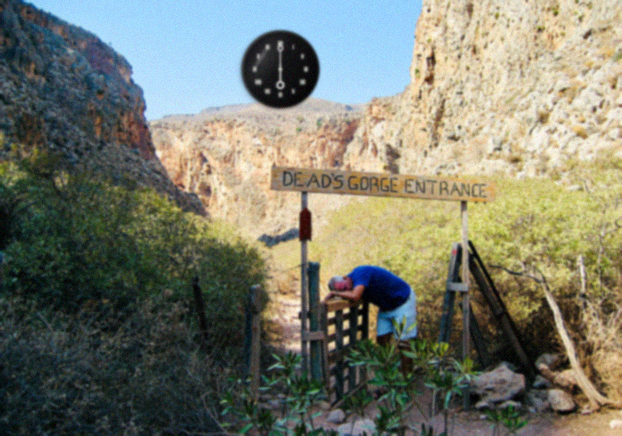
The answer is 6:00
